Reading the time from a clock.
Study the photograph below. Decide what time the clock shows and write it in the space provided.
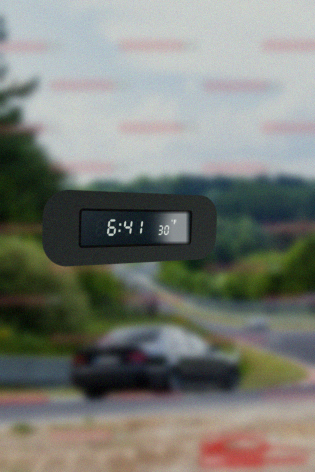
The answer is 6:41
